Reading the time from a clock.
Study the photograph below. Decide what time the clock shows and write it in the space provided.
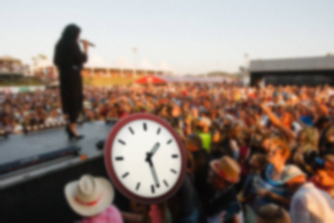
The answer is 1:28
